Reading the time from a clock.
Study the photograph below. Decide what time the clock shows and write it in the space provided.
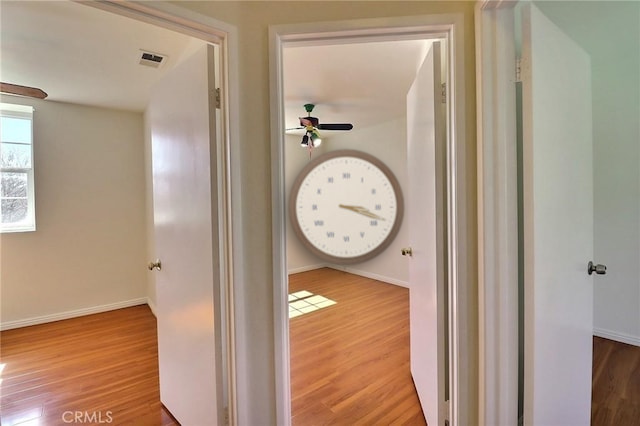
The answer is 3:18
